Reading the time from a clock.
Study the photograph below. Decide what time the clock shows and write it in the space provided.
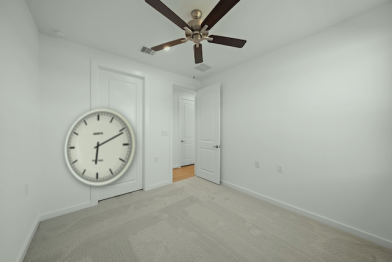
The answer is 6:11
